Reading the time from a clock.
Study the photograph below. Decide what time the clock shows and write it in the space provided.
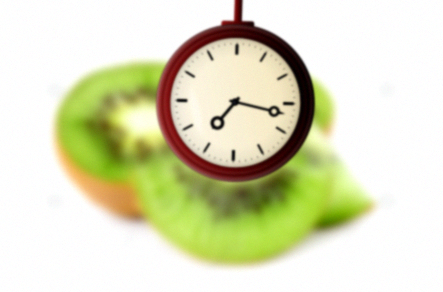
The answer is 7:17
